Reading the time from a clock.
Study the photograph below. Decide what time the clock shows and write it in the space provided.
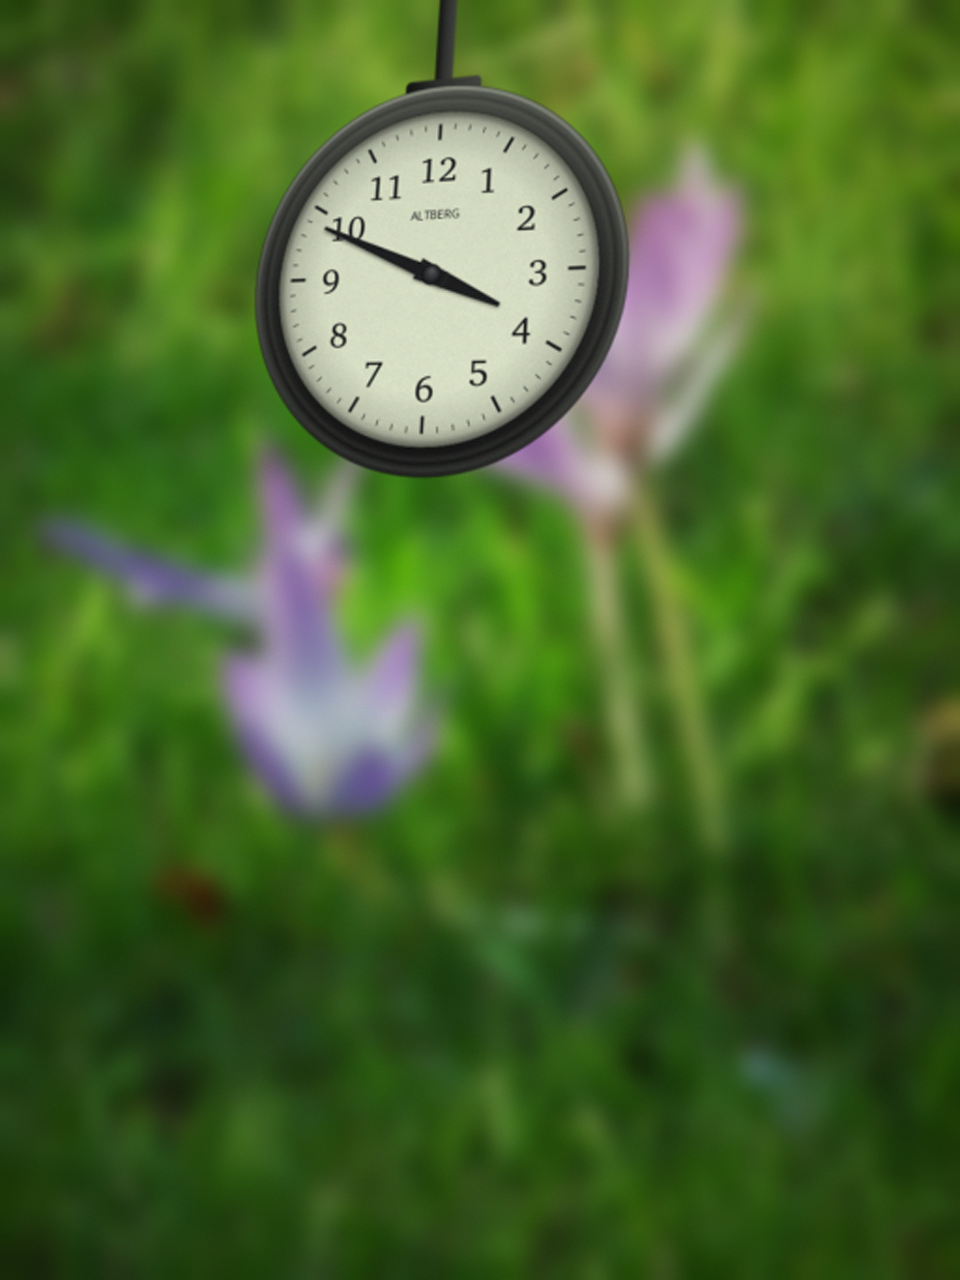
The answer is 3:49
